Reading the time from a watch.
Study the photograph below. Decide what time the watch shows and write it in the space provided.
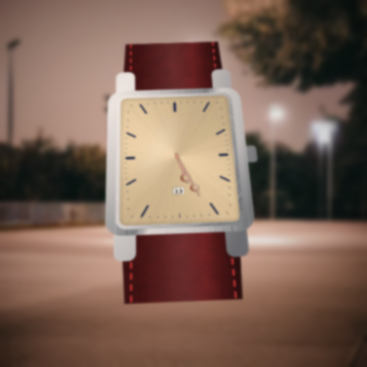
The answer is 5:26
